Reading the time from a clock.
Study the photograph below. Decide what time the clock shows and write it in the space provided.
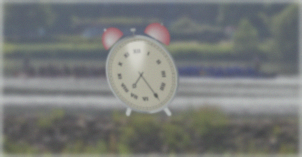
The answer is 7:25
